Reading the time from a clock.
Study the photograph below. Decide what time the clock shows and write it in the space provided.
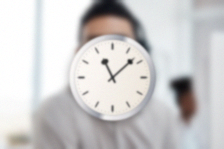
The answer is 11:08
